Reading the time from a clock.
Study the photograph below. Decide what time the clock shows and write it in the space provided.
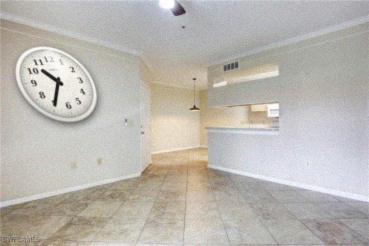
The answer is 10:35
